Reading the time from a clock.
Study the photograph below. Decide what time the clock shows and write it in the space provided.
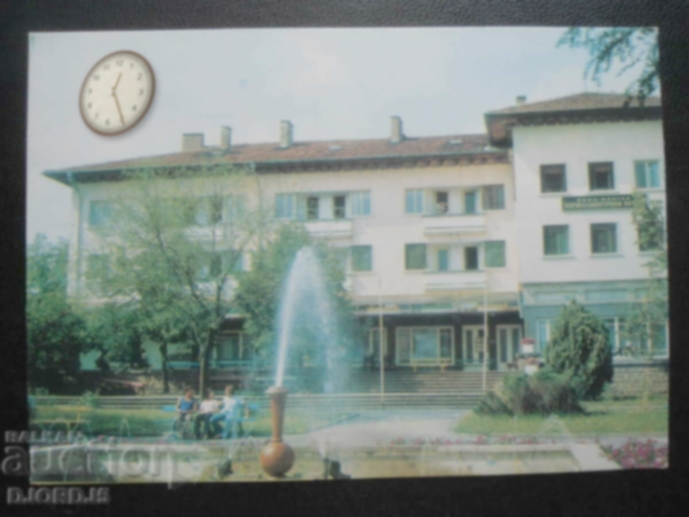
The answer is 12:25
